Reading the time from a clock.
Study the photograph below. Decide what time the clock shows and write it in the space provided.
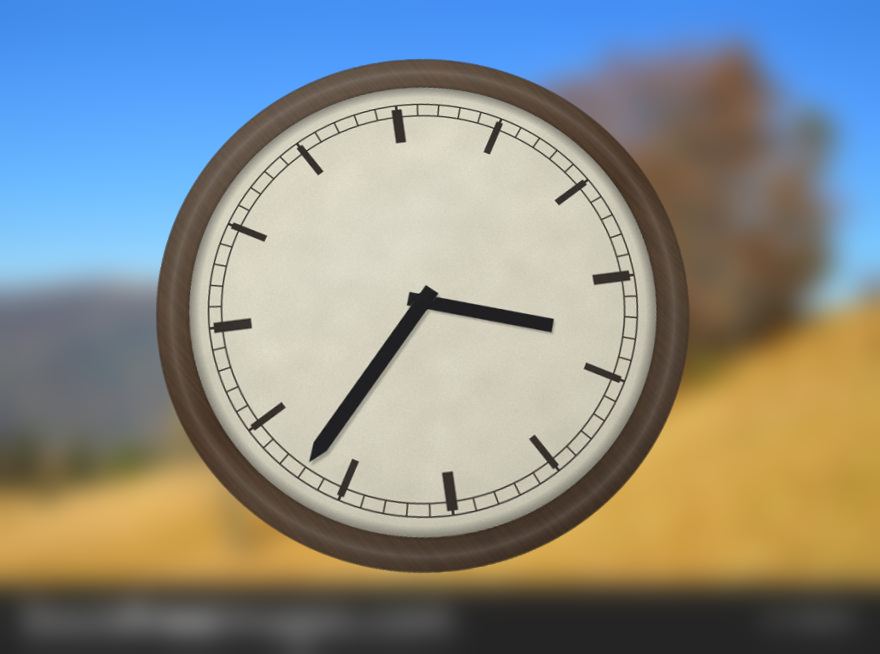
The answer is 3:37
